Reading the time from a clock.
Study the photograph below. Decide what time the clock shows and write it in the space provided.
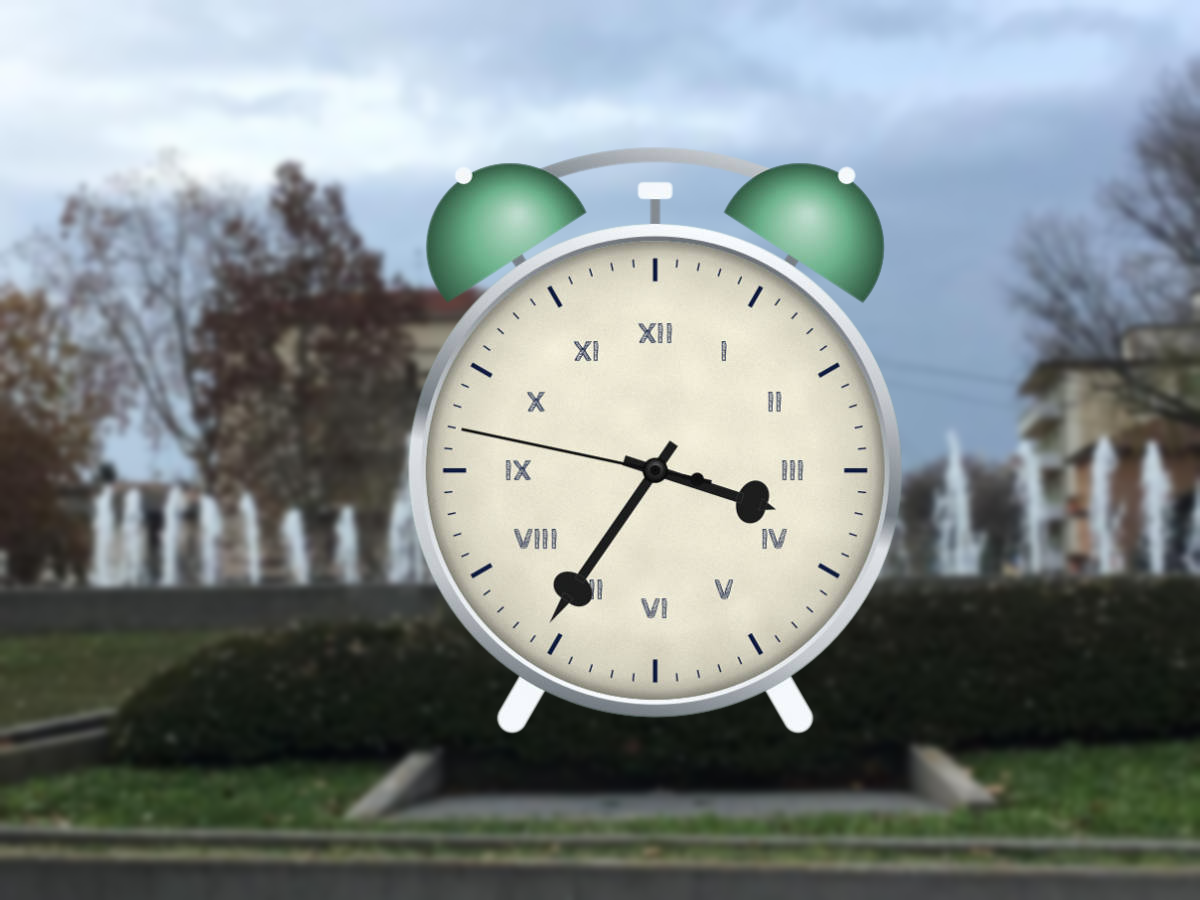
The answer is 3:35:47
